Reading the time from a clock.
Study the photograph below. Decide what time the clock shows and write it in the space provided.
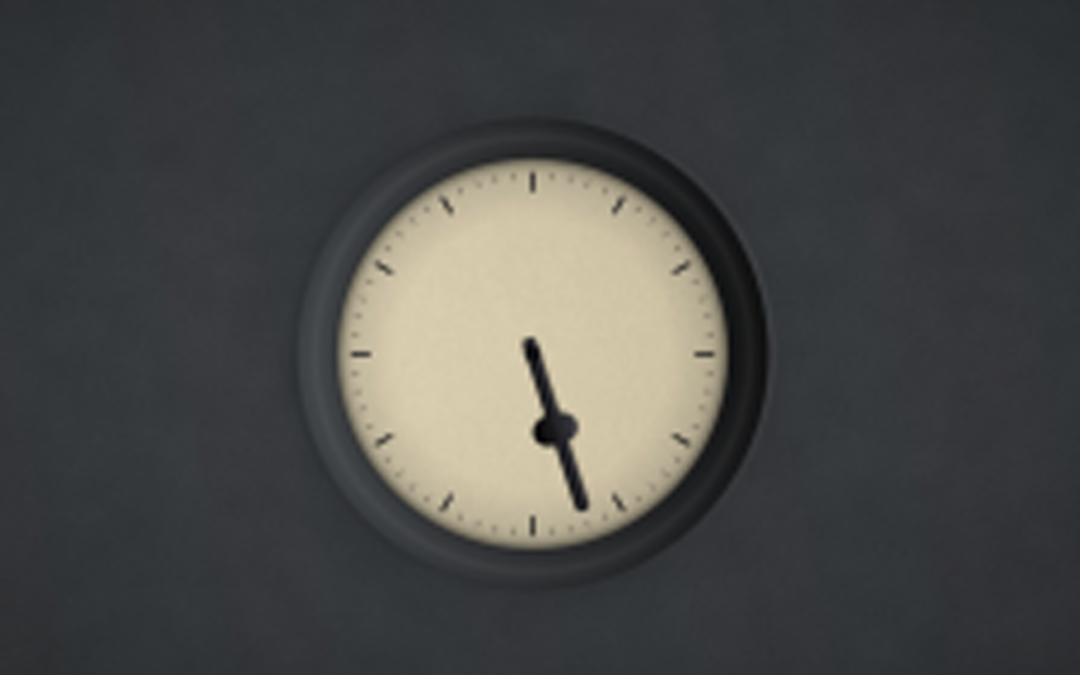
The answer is 5:27
